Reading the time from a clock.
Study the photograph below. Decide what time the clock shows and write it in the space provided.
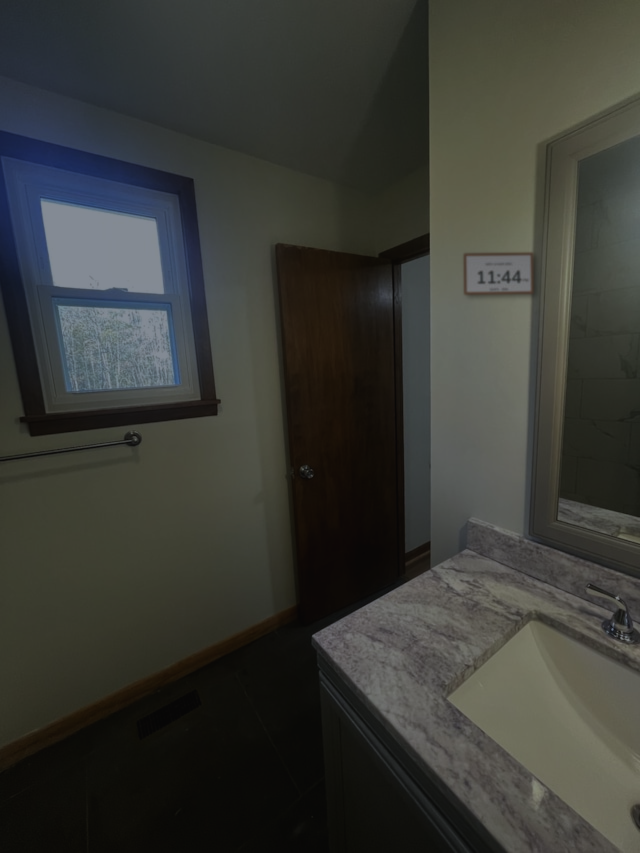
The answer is 11:44
